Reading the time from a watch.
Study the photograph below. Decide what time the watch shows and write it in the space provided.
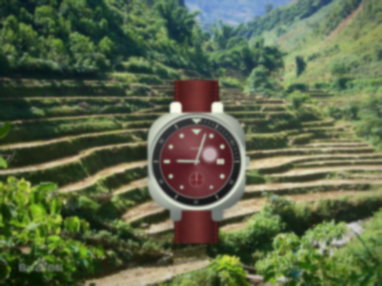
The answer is 9:03
